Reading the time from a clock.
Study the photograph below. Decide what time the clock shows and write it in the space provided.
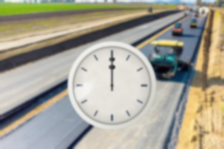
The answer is 12:00
